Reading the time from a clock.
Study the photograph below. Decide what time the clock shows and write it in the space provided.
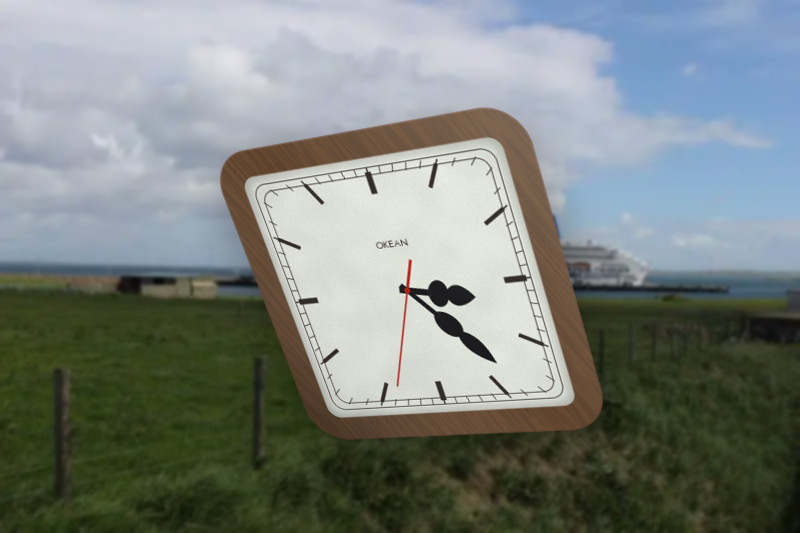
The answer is 3:23:34
